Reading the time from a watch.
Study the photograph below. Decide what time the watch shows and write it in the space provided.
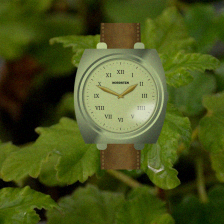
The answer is 1:49
